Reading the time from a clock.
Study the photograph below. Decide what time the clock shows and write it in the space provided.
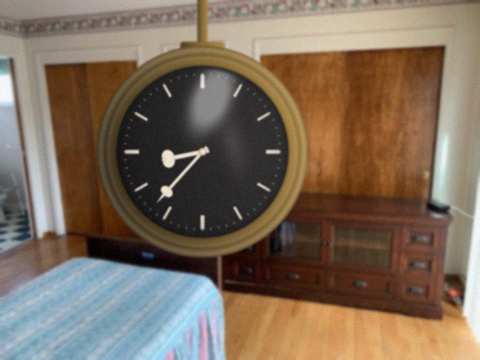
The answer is 8:37
